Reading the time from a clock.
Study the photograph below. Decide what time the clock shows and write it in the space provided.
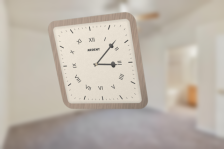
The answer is 3:08
